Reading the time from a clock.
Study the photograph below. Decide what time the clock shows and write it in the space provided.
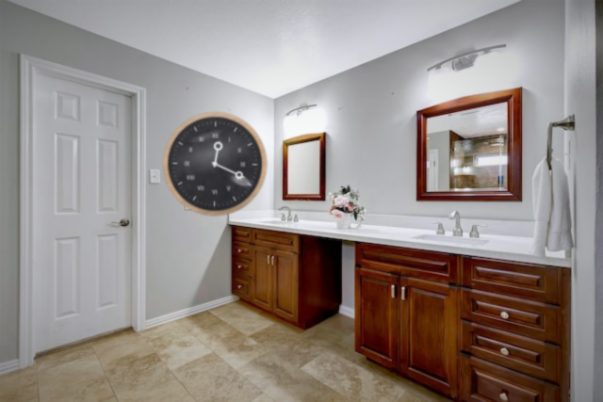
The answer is 12:19
